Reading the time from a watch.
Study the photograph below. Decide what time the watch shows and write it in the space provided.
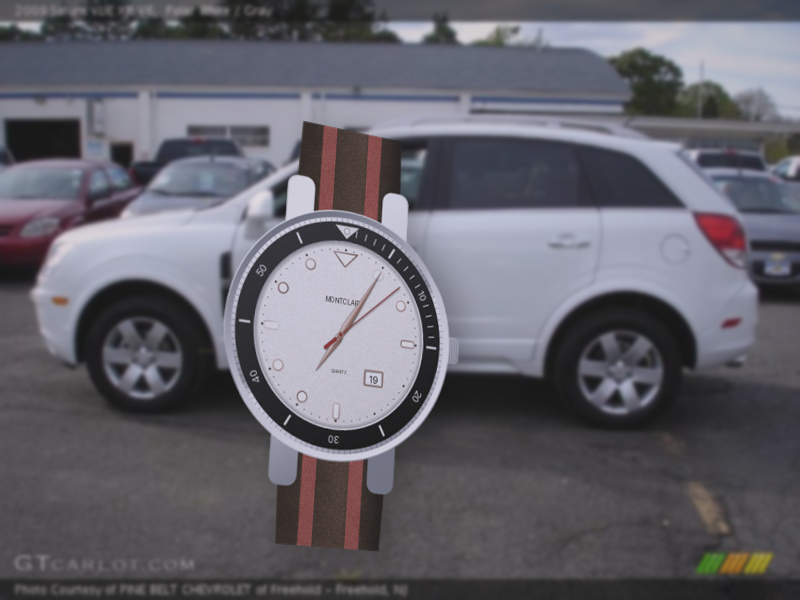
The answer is 7:05:08
